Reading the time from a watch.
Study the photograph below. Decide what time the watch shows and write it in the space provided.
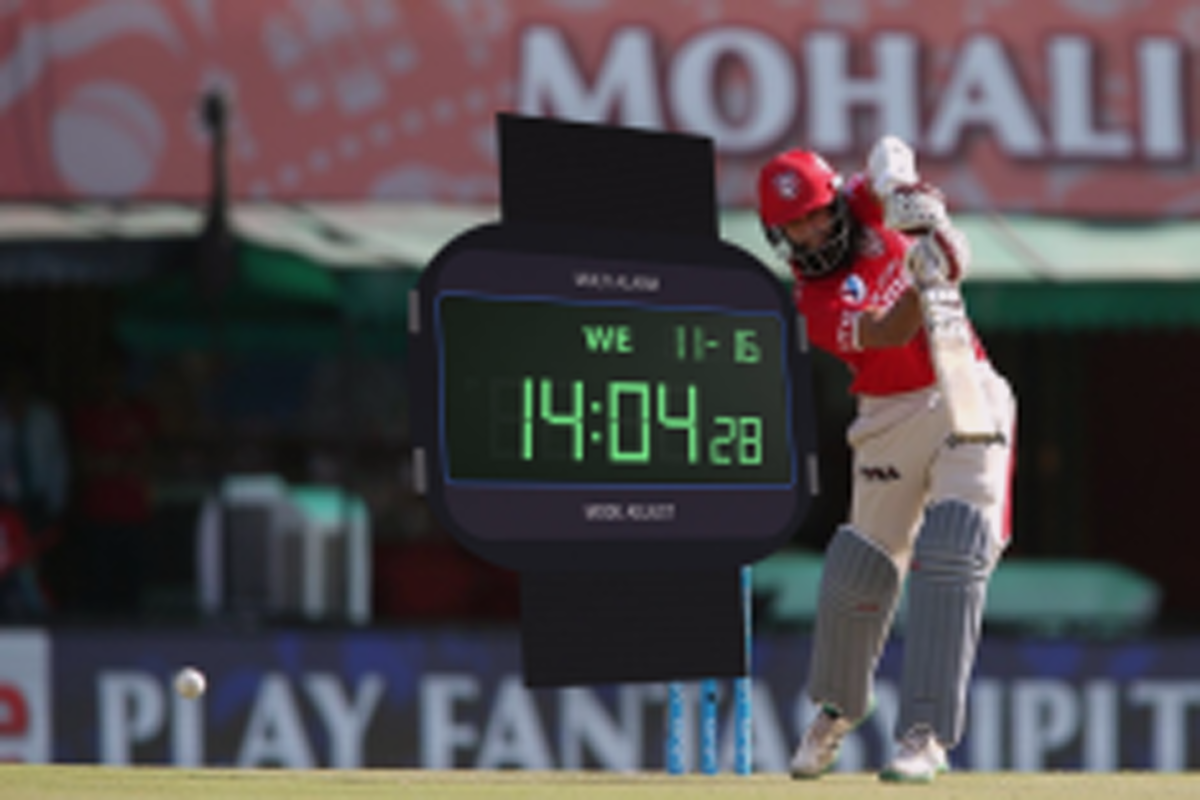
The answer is 14:04:28
